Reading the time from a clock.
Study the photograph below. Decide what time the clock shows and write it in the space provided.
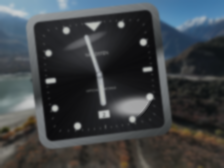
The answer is 5:58
